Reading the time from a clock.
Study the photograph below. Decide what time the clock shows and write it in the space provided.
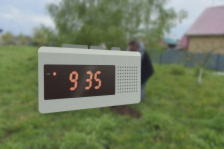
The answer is 9:35
